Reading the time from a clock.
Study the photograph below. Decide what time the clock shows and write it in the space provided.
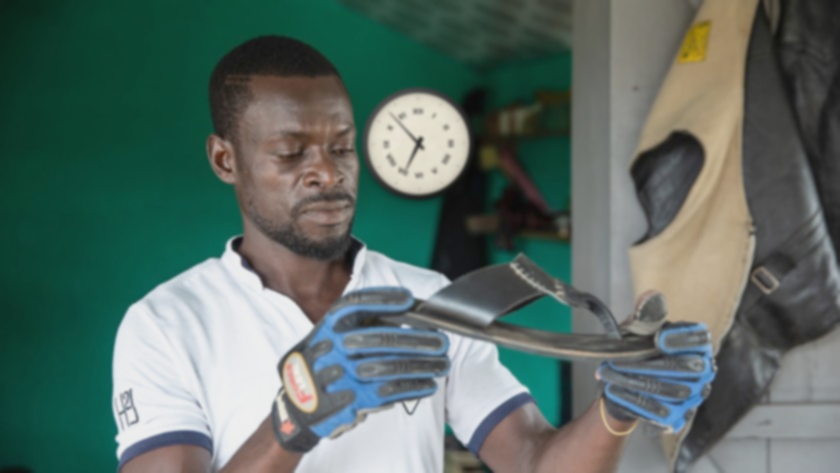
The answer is 6:53
